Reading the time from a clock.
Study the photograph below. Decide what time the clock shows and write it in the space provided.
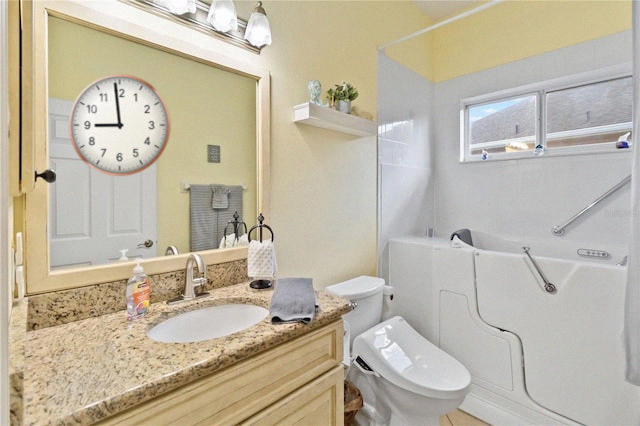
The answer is 8:59
